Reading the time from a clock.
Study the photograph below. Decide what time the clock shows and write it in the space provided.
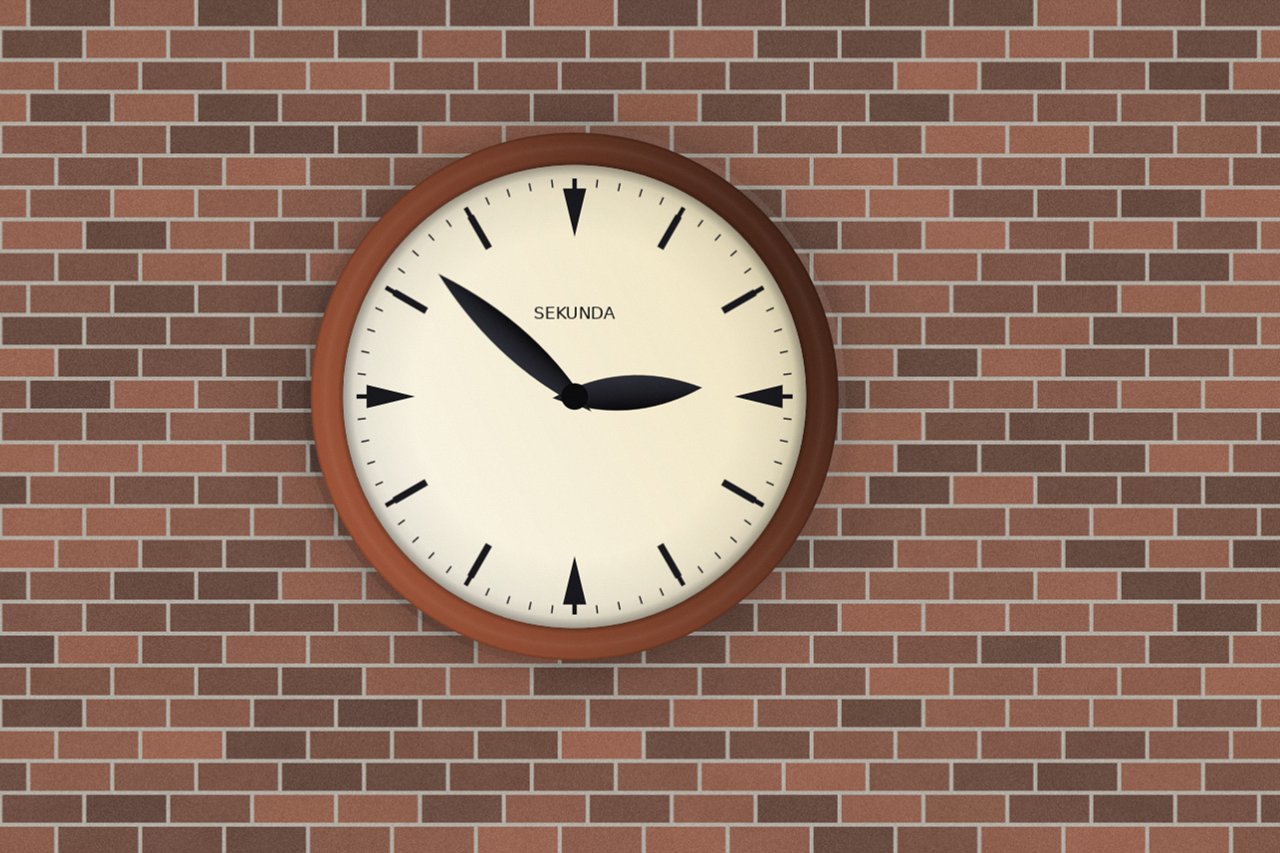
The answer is 2:52
